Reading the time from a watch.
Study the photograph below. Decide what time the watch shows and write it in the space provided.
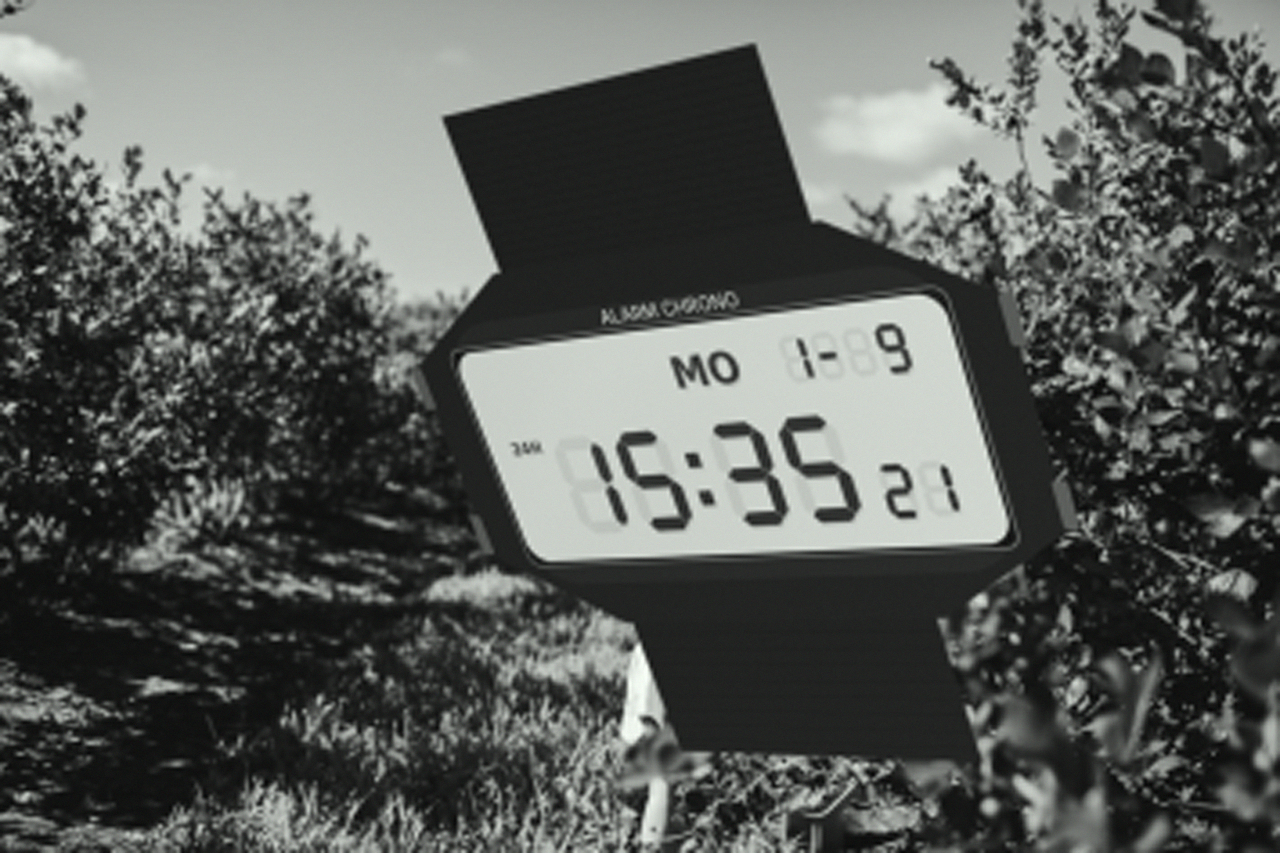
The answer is 15:35:21
